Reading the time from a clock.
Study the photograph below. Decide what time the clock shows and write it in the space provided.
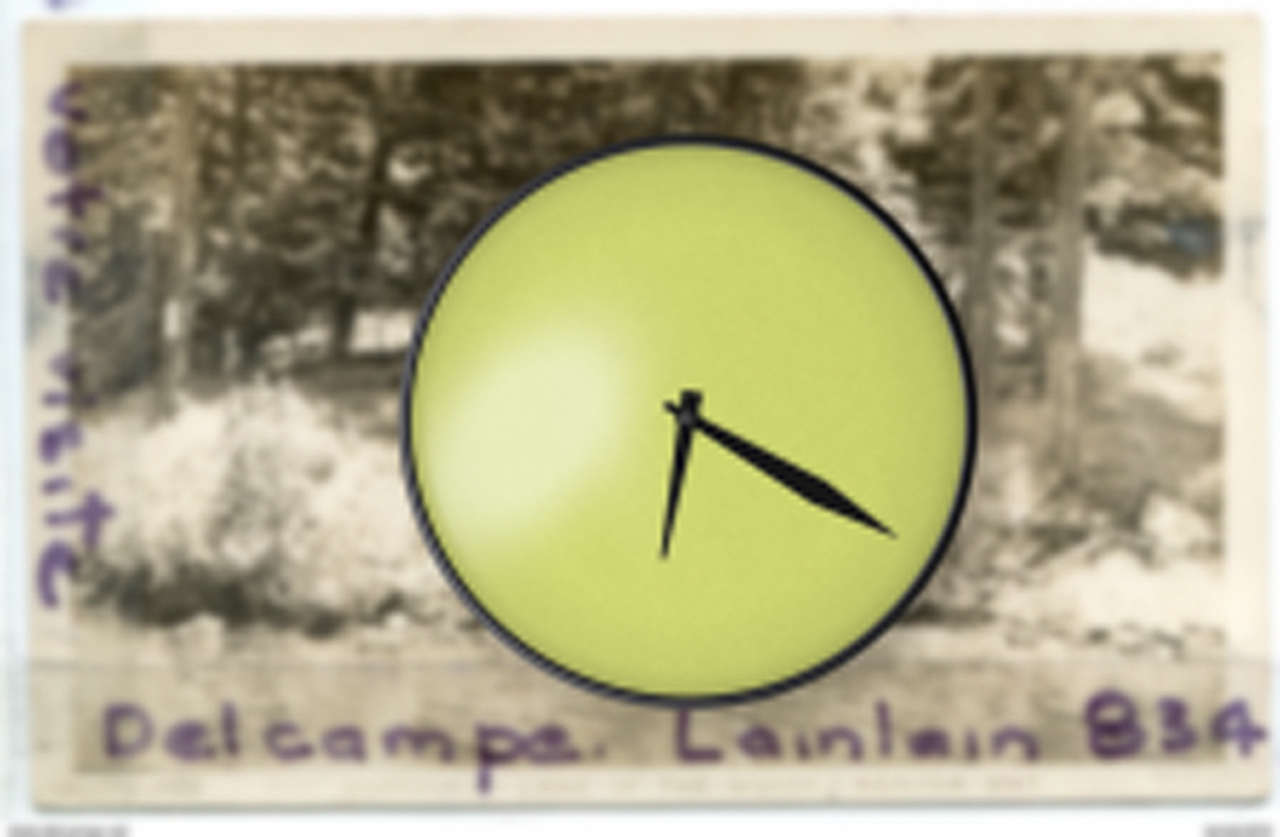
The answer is 6:20
